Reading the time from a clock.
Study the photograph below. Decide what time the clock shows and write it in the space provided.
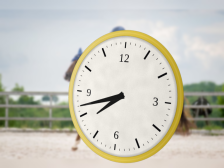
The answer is 7:42
